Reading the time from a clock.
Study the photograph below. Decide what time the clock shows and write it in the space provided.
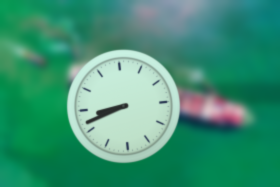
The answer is 8:42
